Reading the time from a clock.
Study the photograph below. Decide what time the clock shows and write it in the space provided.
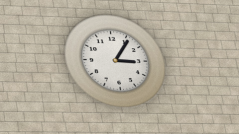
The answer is 3:06
